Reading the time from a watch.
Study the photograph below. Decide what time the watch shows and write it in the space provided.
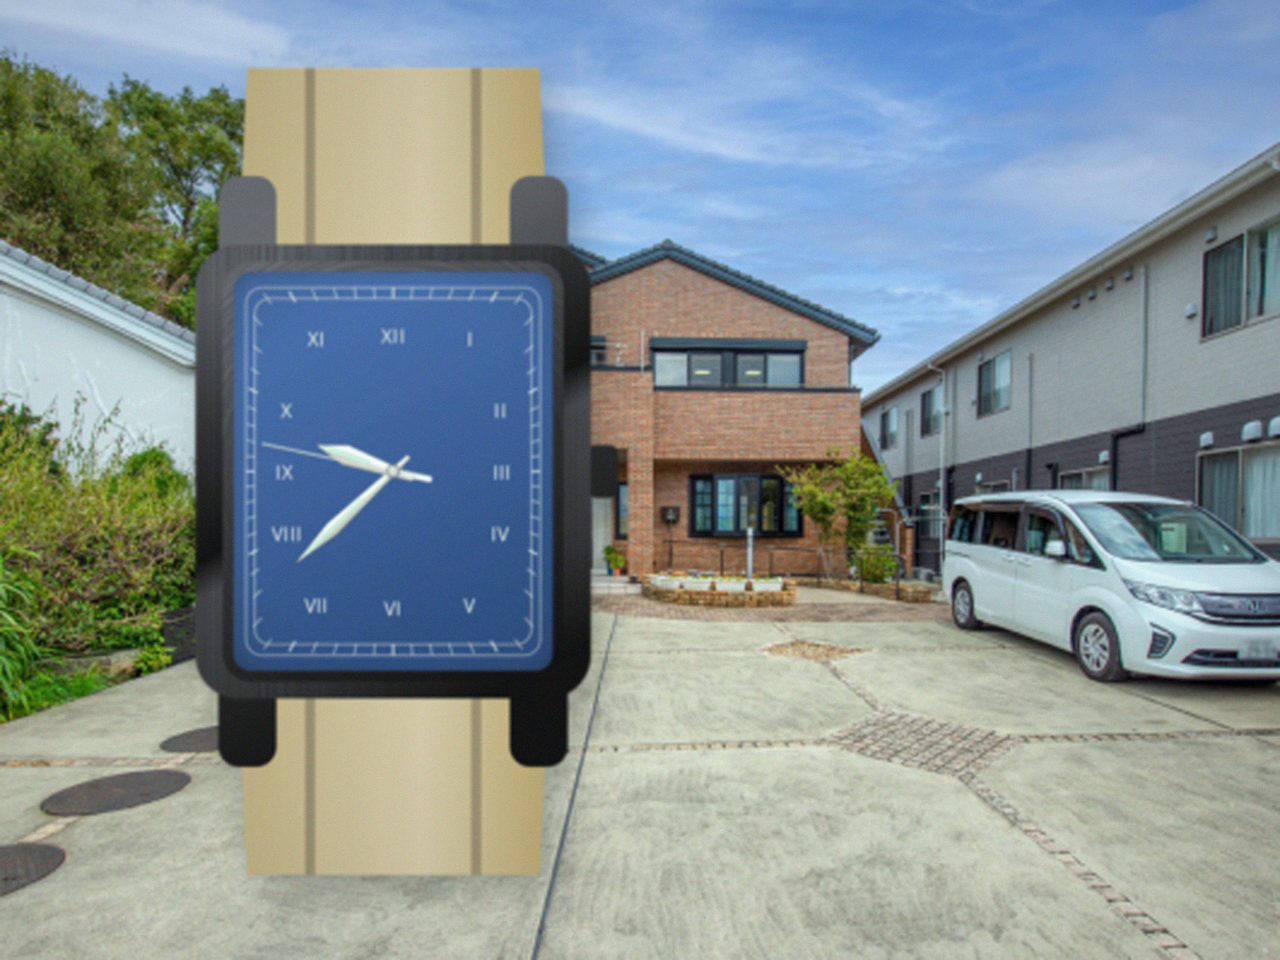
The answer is 9:37:47
